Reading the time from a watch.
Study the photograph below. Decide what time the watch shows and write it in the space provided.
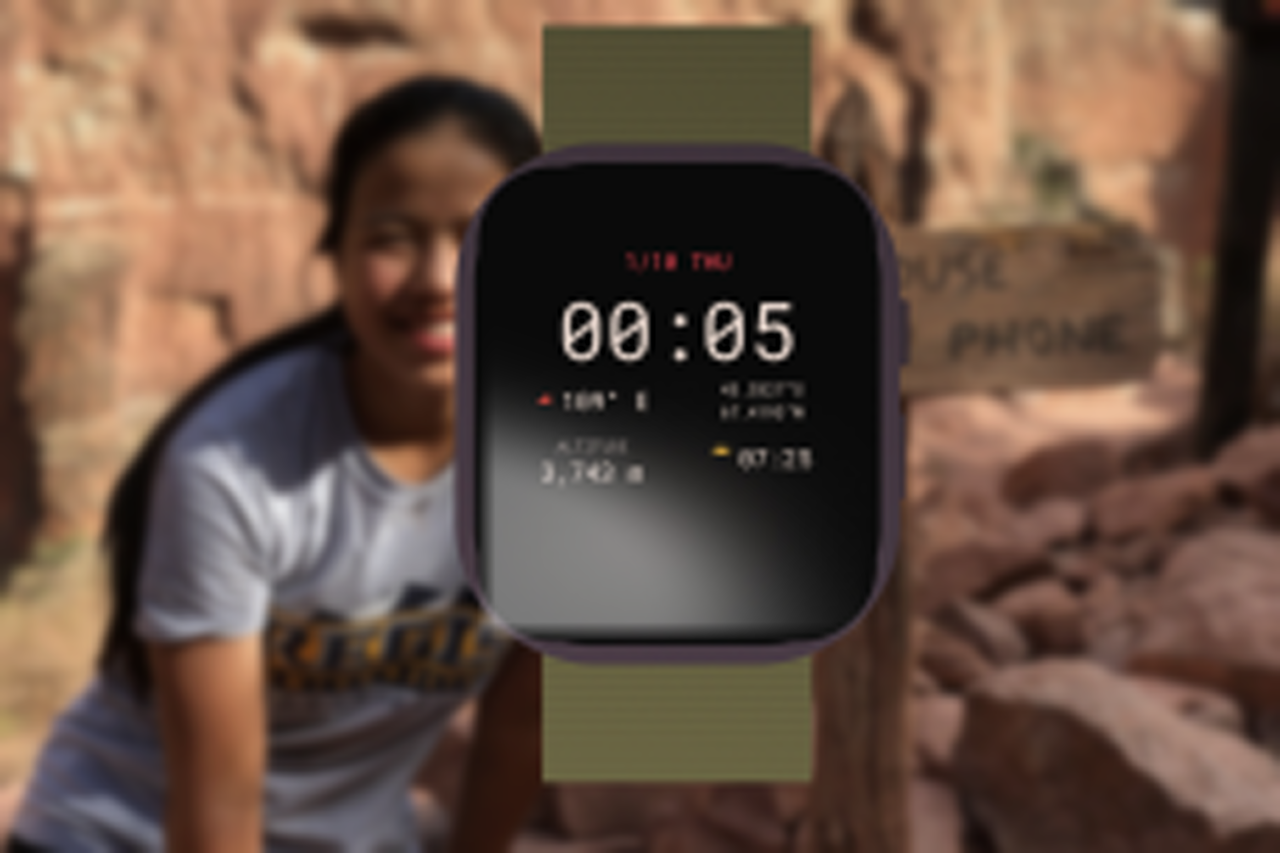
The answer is 0:05
